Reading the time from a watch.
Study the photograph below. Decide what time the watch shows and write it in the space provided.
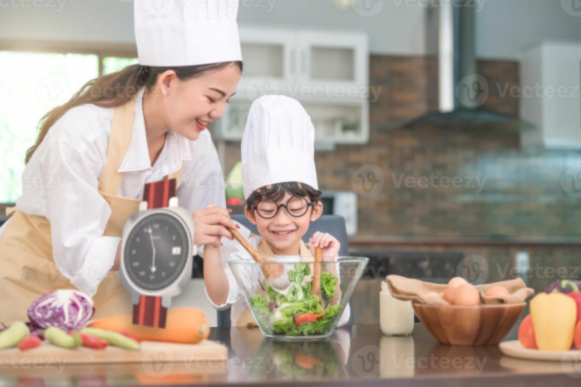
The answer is 5:57
